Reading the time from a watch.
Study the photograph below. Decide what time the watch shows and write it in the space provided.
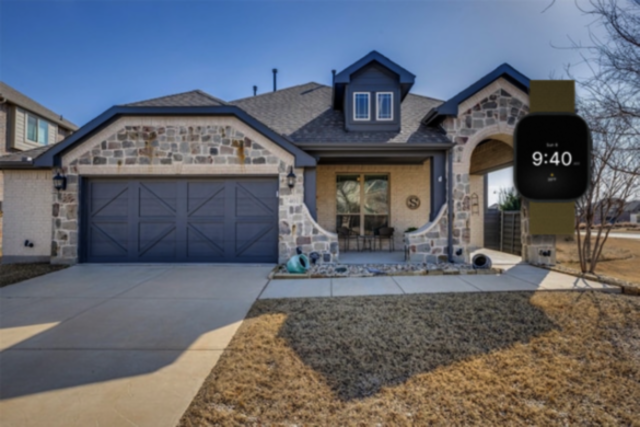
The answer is 9:40
